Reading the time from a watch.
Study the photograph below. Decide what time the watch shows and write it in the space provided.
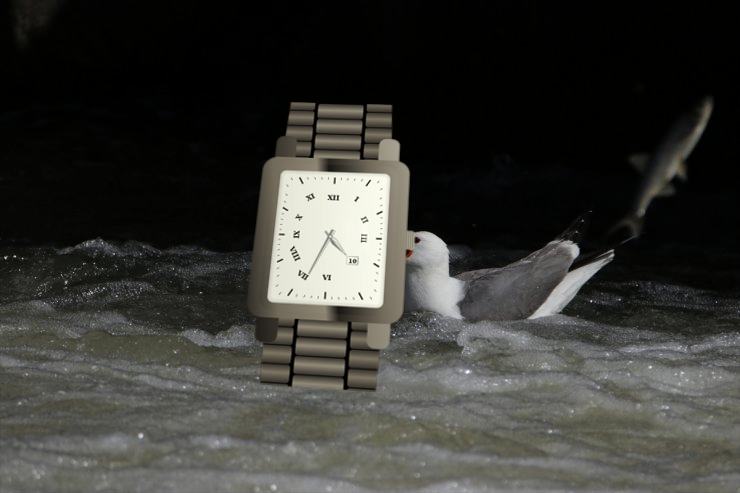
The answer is 4:34
